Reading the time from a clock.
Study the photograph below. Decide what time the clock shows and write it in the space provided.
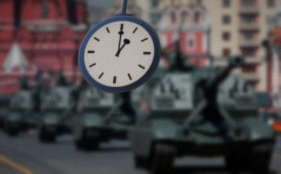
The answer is 1:00
